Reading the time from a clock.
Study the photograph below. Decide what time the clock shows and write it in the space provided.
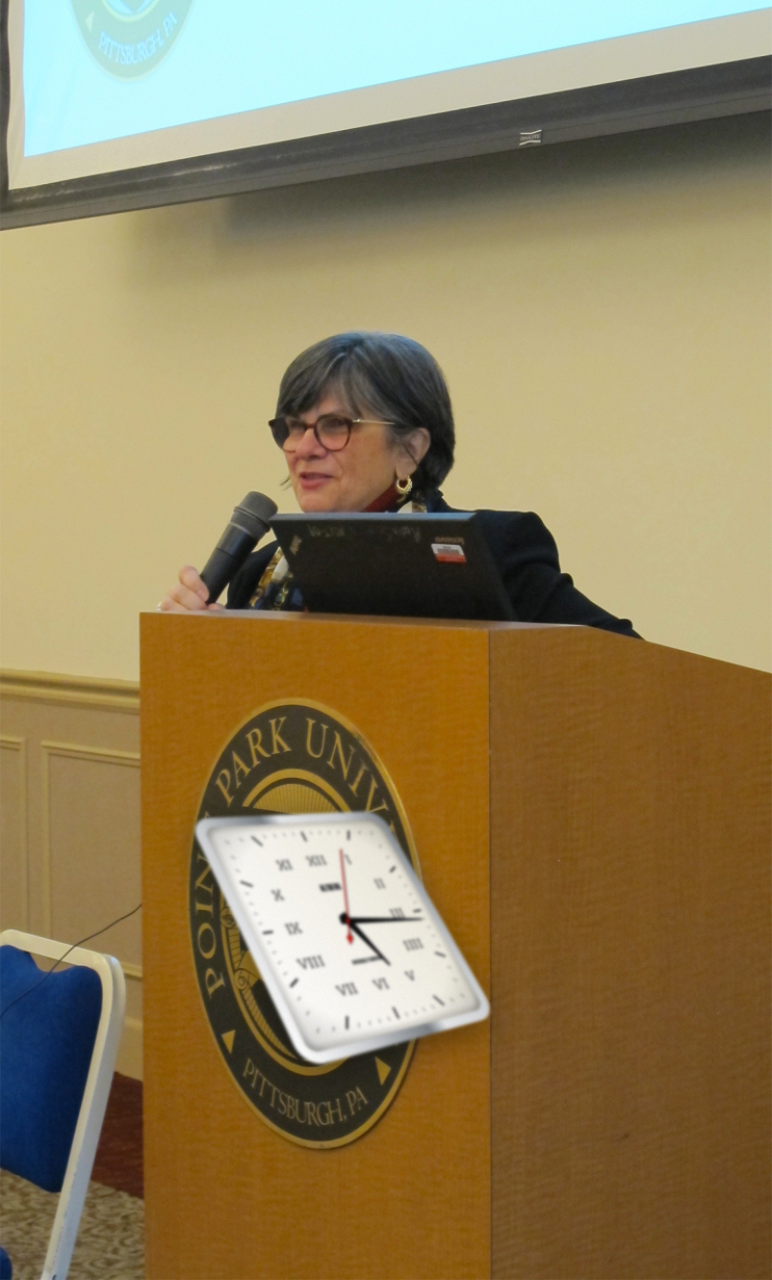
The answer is 5:16:04
